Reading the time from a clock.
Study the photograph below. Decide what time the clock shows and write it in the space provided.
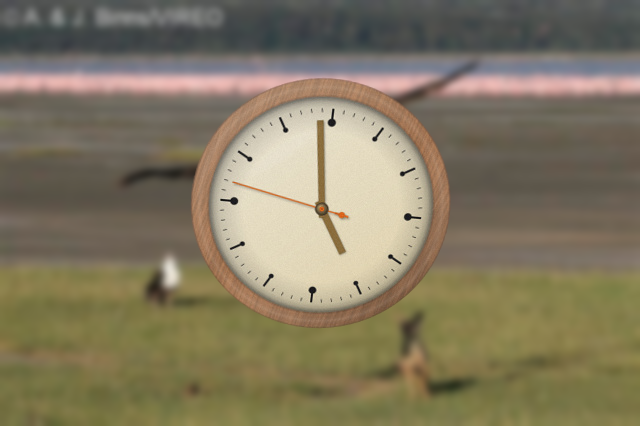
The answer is 4:58:47
